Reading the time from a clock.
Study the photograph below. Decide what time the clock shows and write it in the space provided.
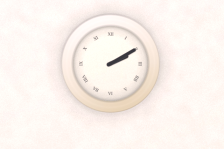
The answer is 2:10
